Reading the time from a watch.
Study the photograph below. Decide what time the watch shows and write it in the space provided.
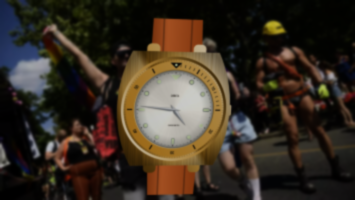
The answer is 4:46
